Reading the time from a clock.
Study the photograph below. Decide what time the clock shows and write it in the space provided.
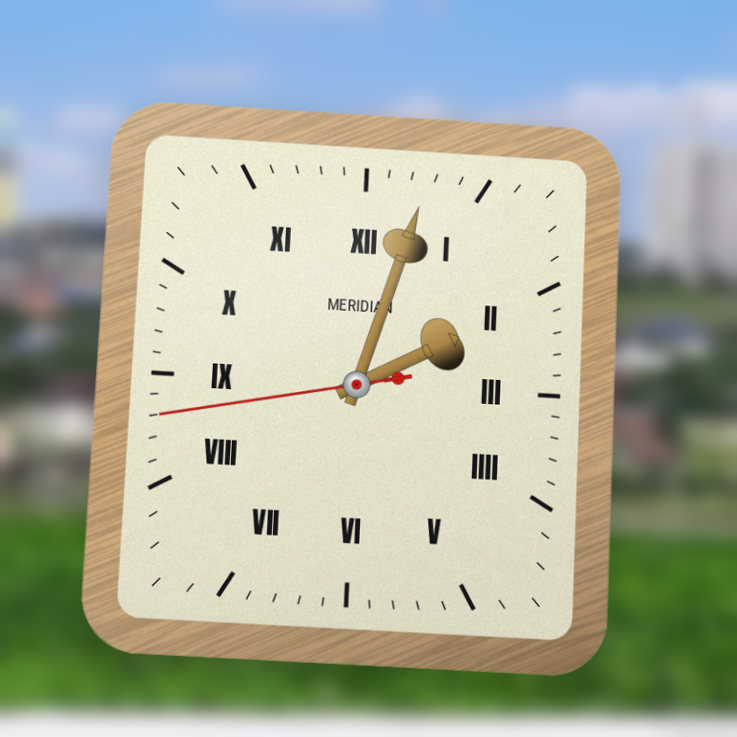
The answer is 2:02:43
